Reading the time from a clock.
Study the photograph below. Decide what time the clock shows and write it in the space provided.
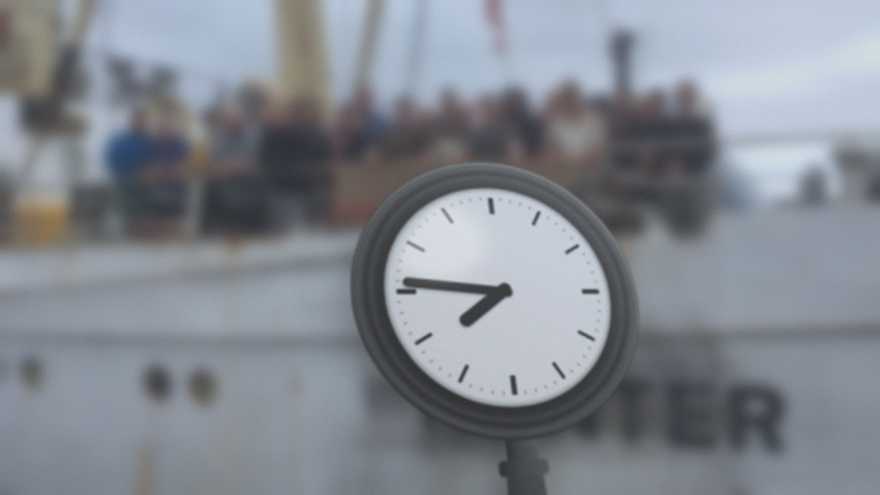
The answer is 7:46
